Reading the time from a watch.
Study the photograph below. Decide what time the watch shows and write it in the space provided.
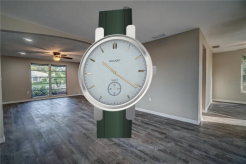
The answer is 10:21
